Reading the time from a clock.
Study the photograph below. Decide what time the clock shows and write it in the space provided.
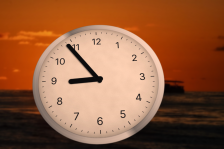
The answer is 8:54
